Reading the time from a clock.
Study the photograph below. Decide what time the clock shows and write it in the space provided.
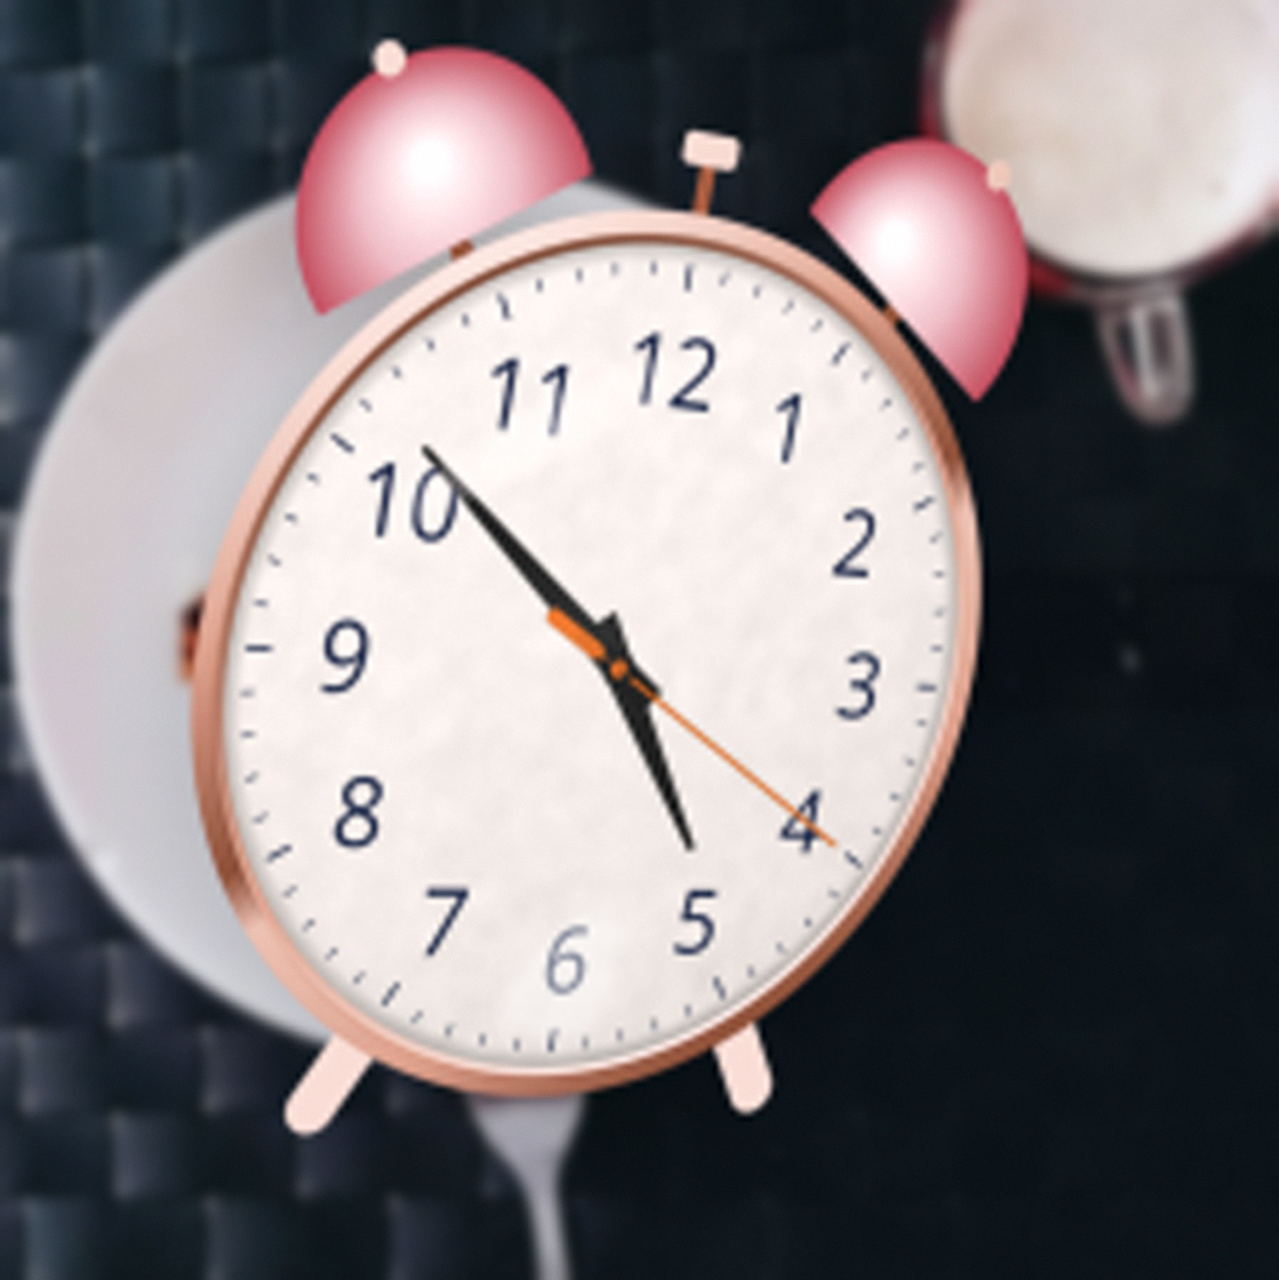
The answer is 4:51:20
